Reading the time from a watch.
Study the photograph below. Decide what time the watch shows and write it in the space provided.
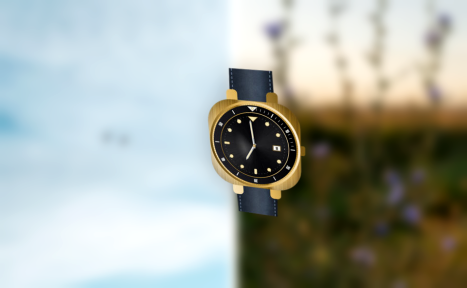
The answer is 6:59
